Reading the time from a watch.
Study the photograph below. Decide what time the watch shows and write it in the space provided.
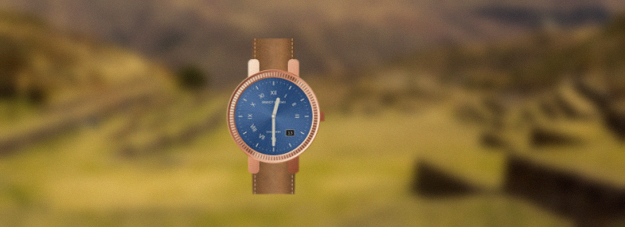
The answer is 12:30
